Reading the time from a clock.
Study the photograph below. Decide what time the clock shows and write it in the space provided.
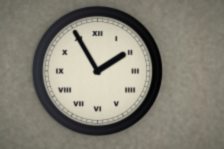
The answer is 1:55
